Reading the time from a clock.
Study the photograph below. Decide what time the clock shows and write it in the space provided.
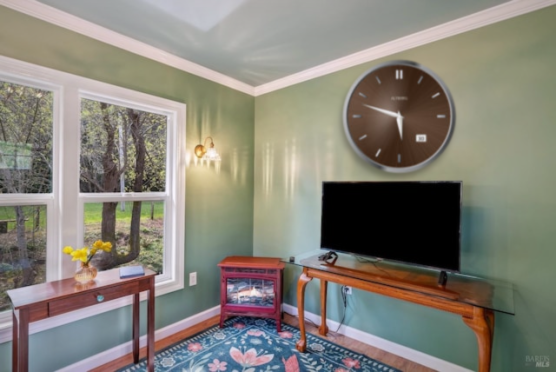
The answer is 5:48
